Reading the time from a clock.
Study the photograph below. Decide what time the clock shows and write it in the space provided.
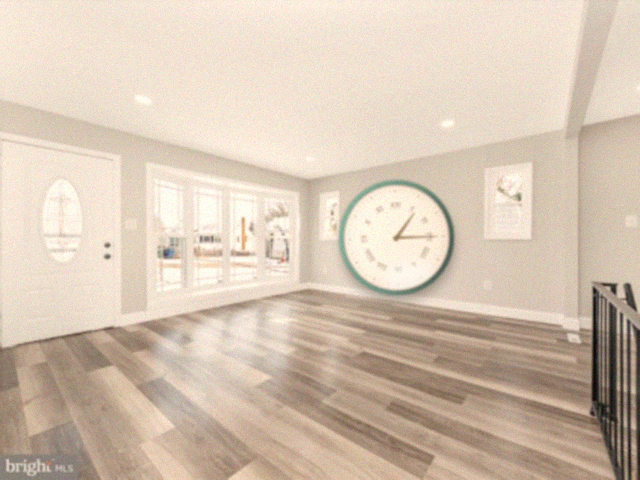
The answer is 1:15
